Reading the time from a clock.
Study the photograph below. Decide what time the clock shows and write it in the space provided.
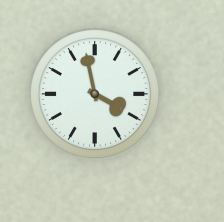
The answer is 3:58
